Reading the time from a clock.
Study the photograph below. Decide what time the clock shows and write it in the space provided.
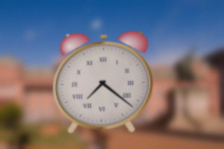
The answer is 7:22
